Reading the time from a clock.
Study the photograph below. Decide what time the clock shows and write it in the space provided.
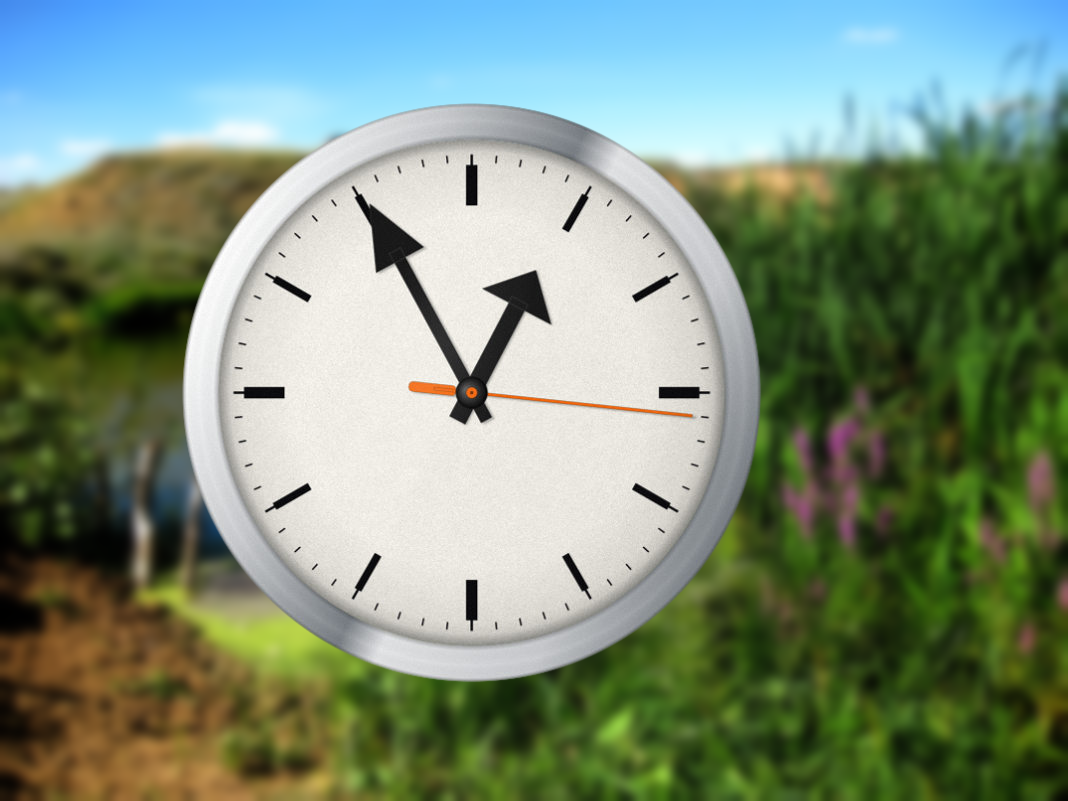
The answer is 12:55:16
